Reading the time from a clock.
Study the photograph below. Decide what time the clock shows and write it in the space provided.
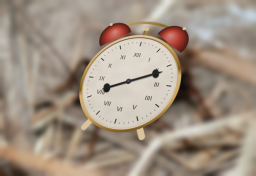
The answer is 8:11
